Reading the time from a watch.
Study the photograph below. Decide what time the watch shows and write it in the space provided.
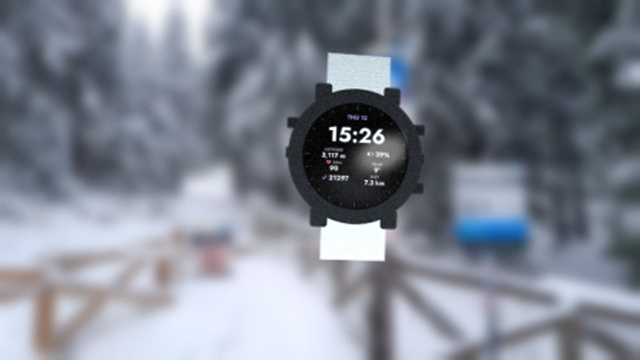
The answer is 15:26
